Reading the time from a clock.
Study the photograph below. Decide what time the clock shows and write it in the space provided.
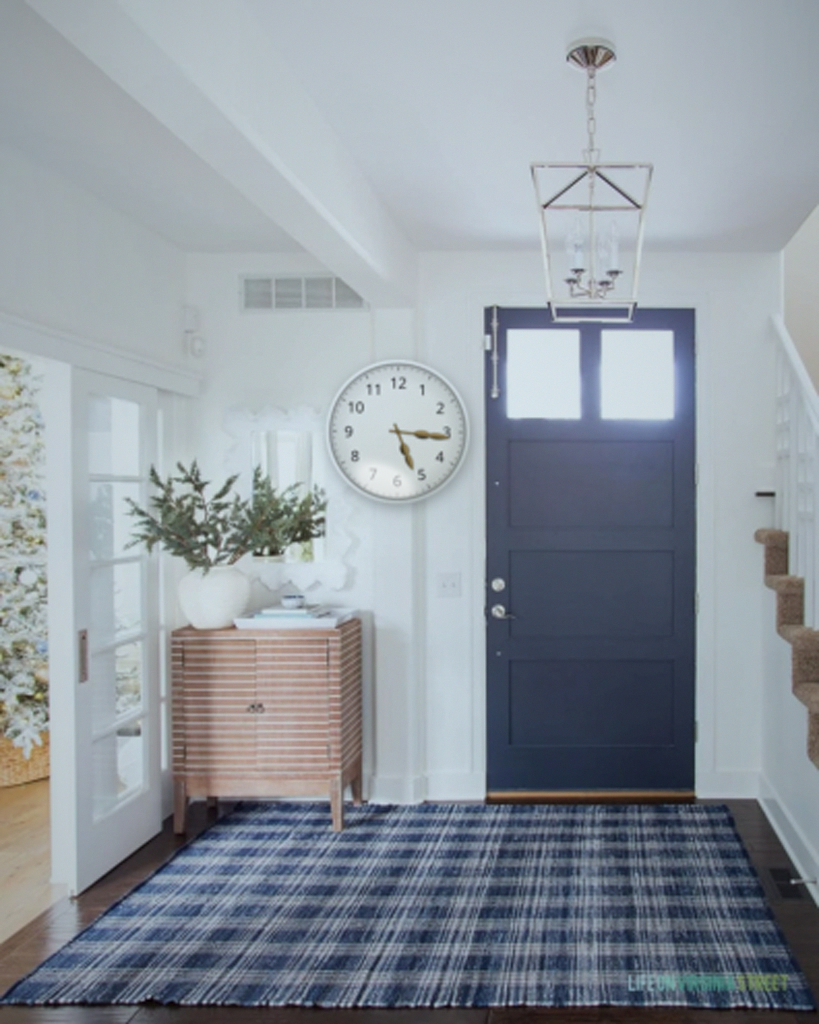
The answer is 5:16
